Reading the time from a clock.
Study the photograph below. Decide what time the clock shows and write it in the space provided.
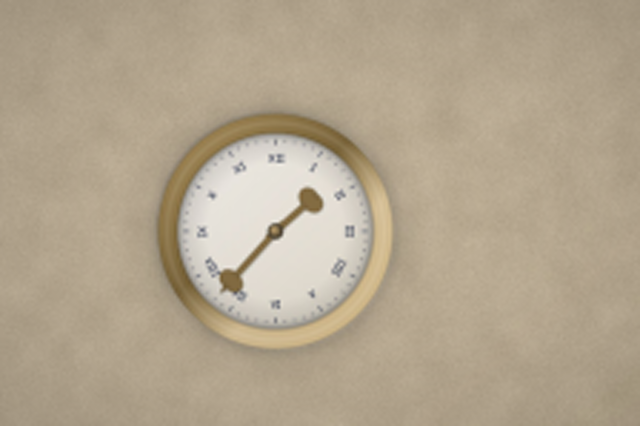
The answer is 1:37
